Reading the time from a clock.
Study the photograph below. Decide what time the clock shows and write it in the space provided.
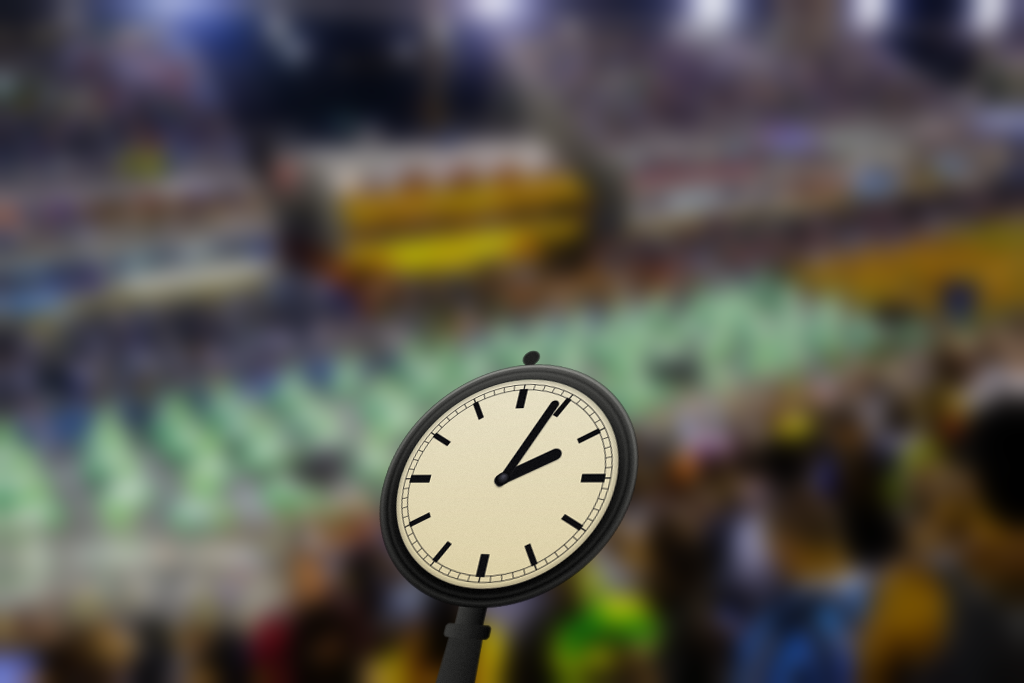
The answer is 2:04
